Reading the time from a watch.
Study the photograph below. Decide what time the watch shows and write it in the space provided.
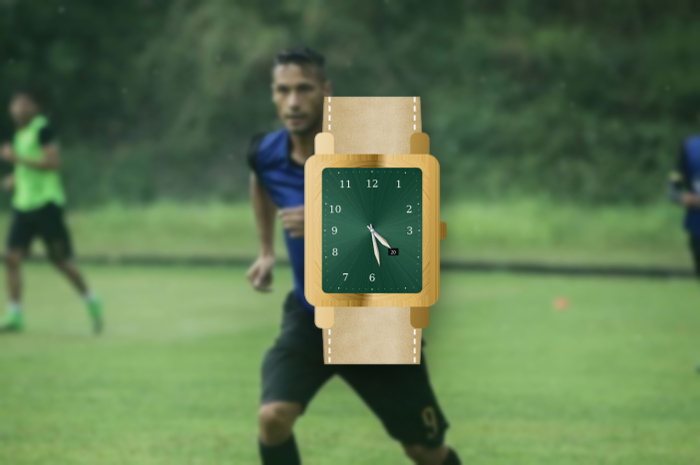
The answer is 4:28
